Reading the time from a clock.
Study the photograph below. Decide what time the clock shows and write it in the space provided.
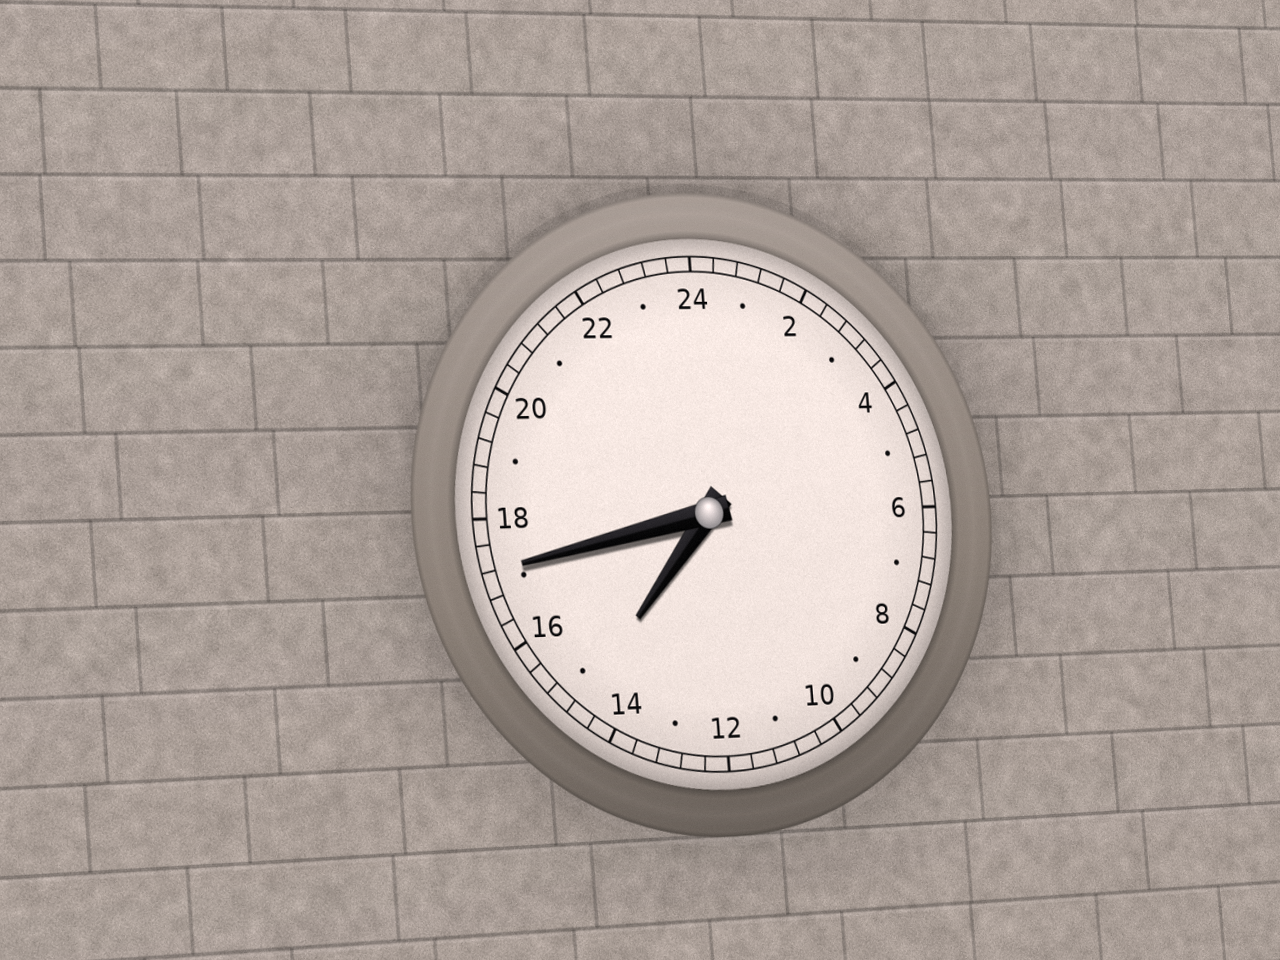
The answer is 14:43
